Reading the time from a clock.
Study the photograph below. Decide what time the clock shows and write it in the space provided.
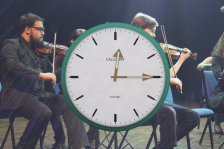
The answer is 12:15
